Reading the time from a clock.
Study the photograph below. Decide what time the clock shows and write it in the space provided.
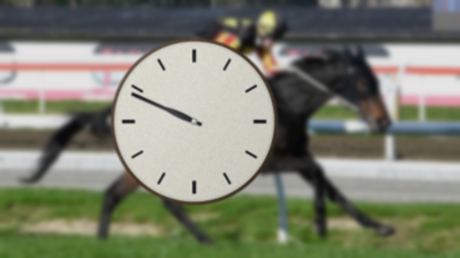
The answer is 9:49
